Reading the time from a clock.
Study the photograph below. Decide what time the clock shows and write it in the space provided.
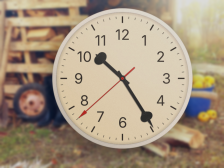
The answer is 10:24:38
